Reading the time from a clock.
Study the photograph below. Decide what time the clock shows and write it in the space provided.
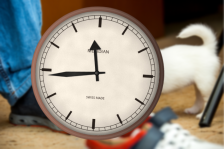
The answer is 11:44
